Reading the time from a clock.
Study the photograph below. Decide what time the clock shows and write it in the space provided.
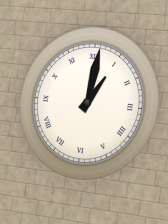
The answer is 1:01
